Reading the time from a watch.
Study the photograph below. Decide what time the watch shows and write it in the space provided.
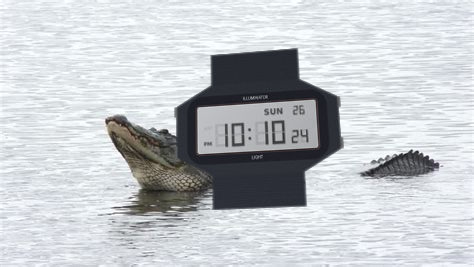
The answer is 10:10:24
